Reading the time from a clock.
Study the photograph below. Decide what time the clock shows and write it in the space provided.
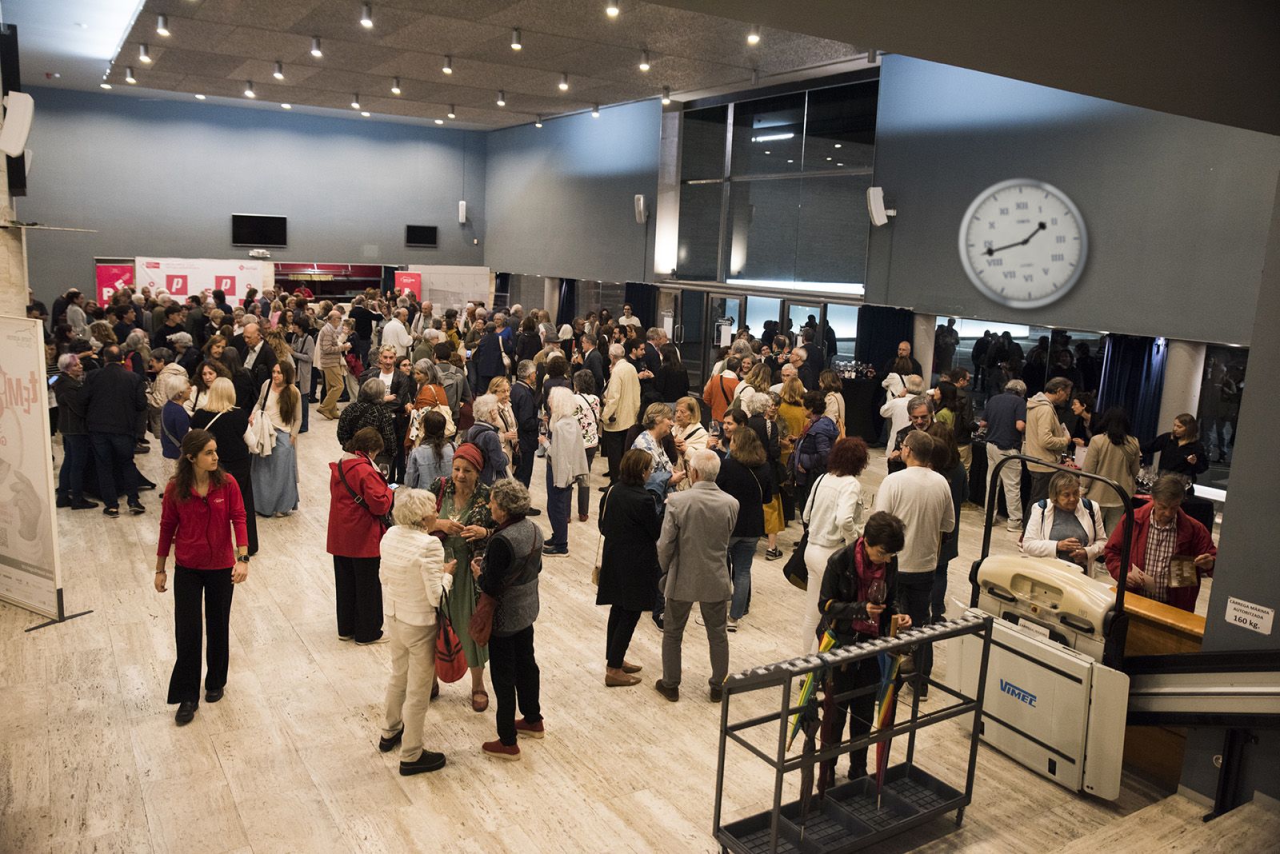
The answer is 1:43
